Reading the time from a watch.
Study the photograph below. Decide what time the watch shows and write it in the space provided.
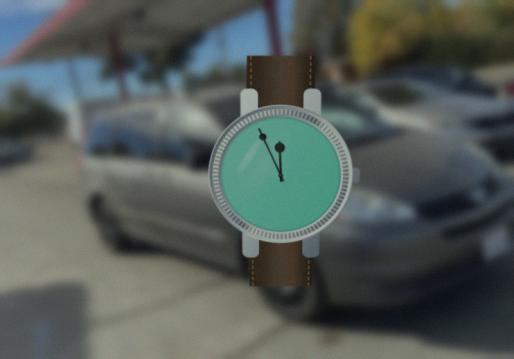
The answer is 11:56
